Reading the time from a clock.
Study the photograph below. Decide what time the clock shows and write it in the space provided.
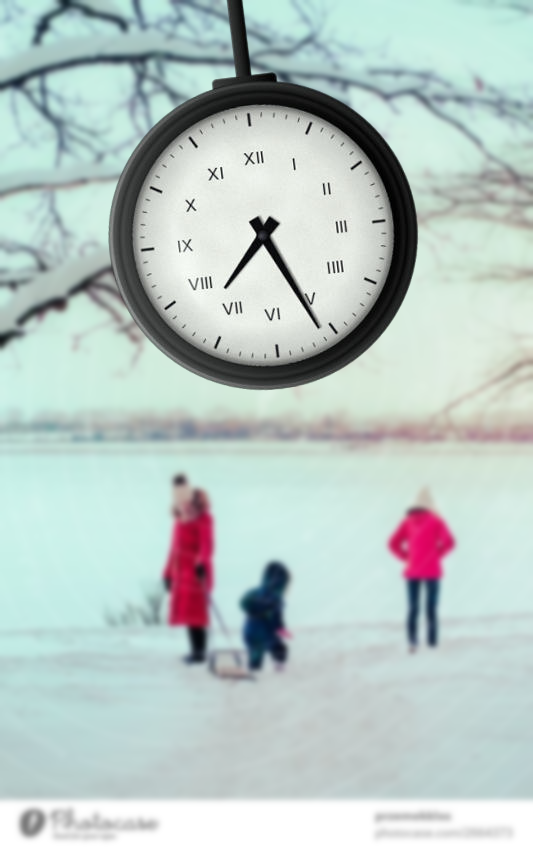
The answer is 7:26
